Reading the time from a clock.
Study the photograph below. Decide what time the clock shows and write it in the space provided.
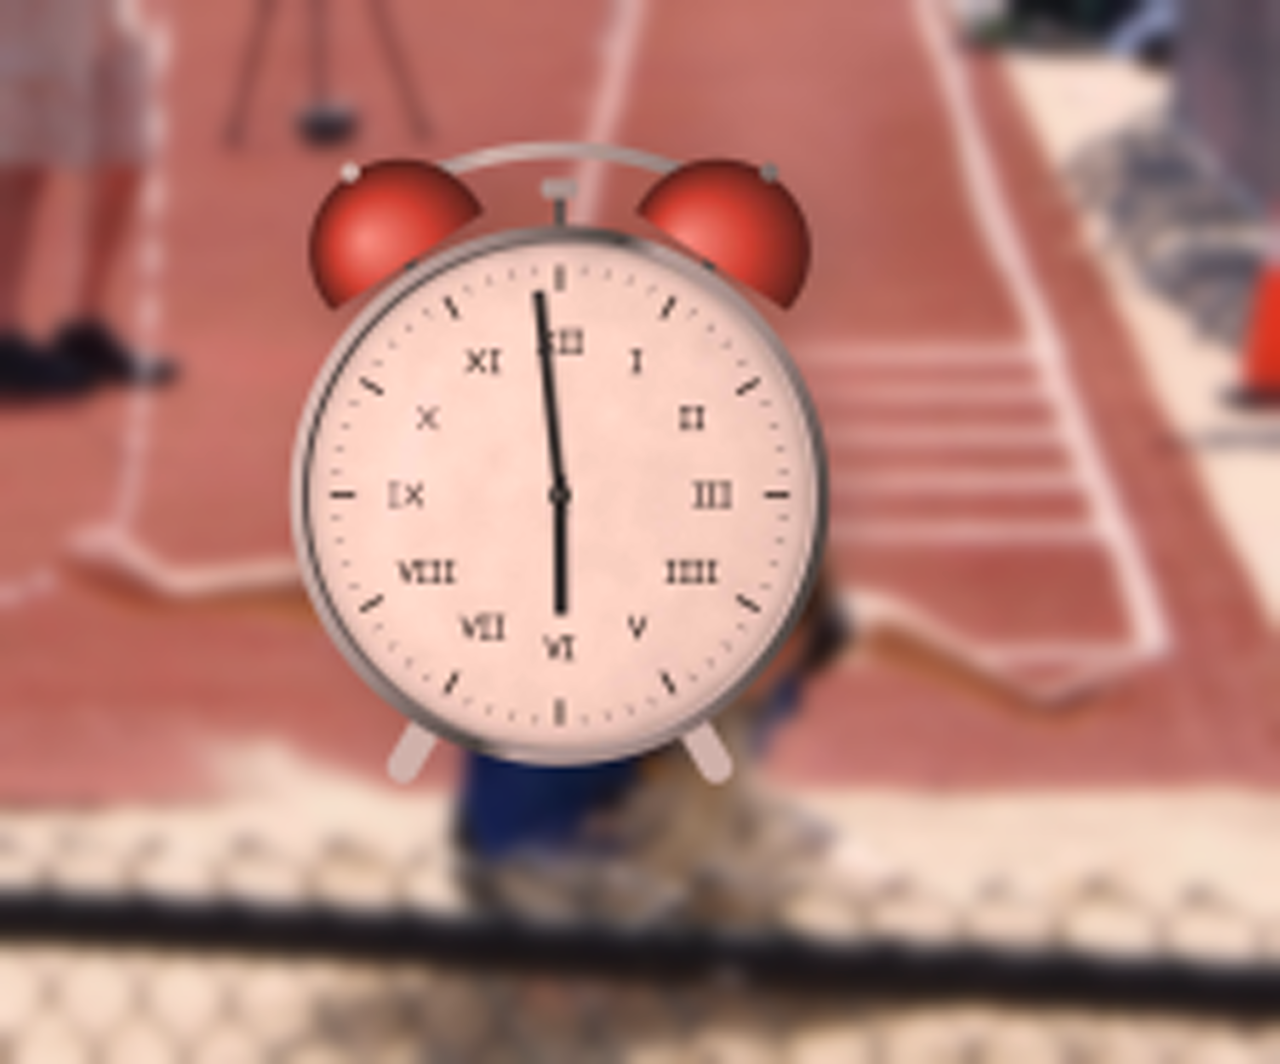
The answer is 5:59
